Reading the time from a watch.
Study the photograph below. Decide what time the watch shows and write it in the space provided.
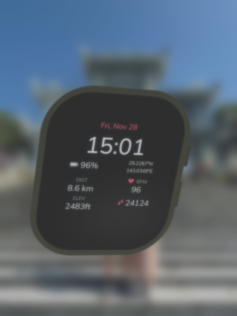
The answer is 15:01
